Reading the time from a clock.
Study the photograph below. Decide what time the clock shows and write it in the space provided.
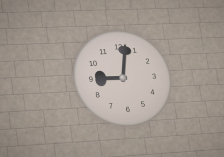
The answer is 9:02
